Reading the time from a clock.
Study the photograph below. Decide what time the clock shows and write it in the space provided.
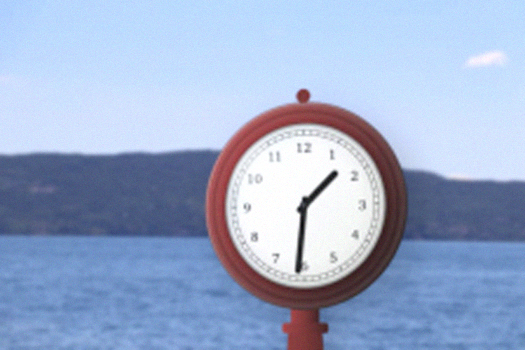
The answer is 1:31
